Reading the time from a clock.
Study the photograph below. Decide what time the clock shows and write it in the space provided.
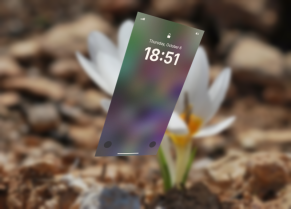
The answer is 18:51
